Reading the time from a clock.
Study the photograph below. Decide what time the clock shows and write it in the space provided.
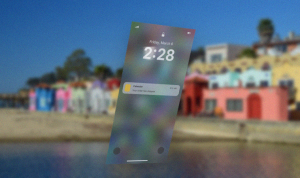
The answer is 2:28
